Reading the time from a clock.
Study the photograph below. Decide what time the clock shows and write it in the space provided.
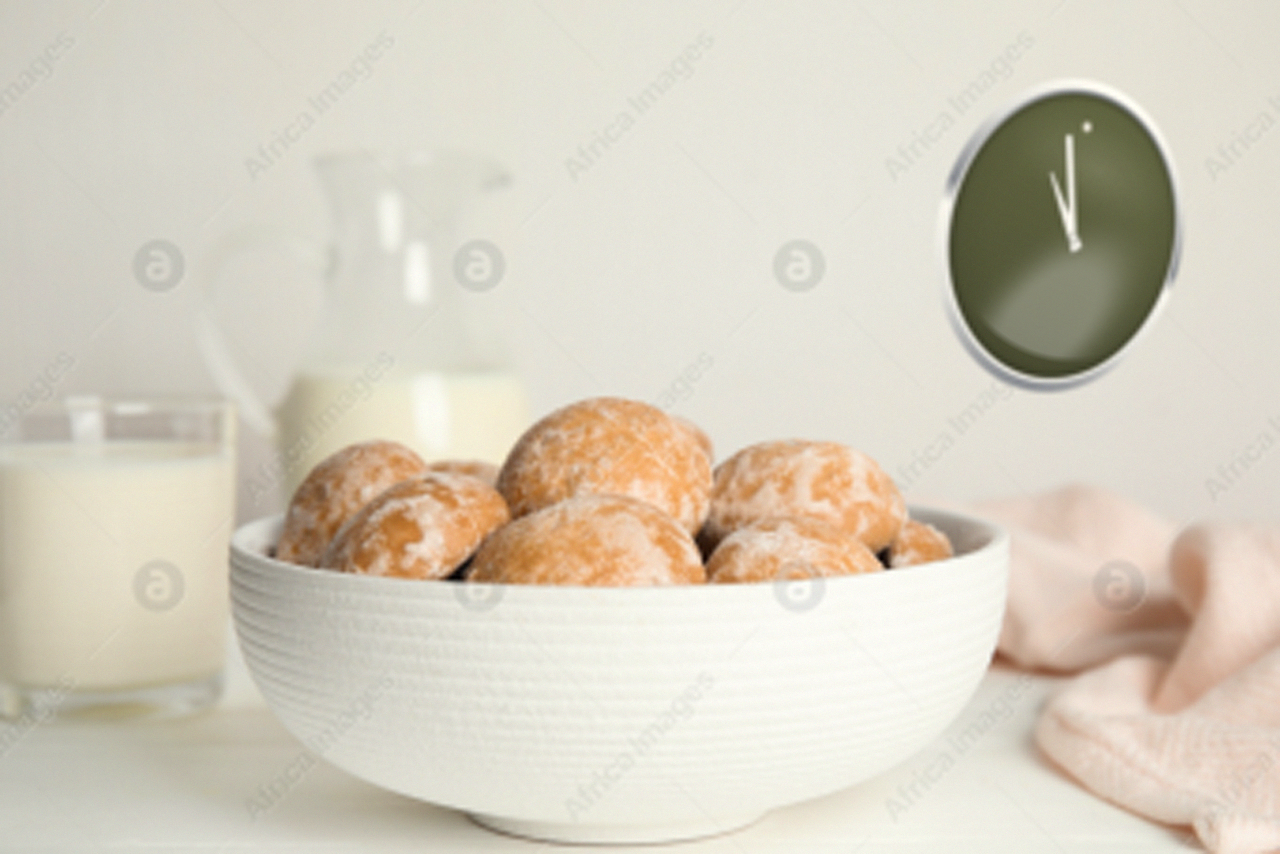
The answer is 10:58
